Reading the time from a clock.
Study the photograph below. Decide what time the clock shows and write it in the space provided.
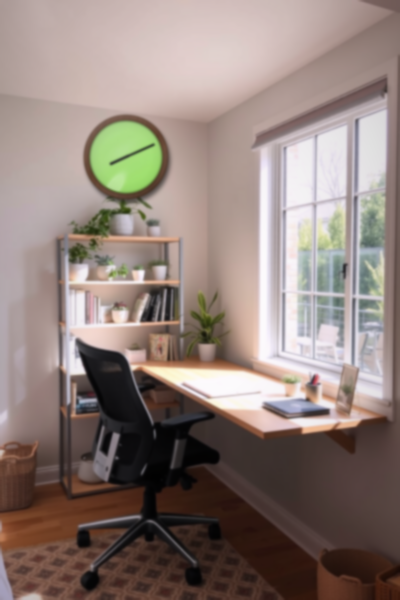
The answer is 8:11
